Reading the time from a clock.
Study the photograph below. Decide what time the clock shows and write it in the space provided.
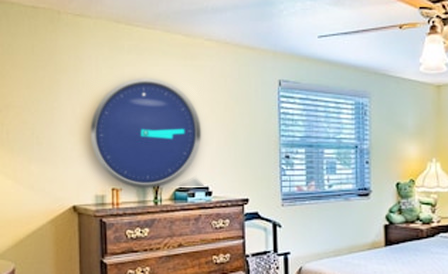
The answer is 3:15
